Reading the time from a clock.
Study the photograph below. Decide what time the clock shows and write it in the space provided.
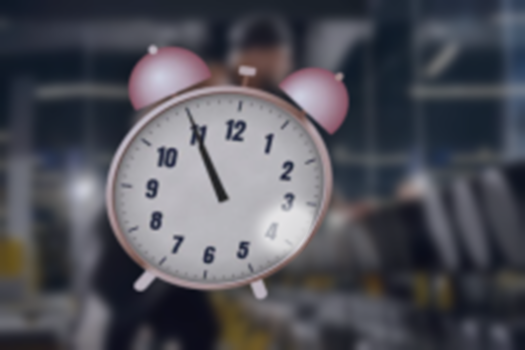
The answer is 10:55
